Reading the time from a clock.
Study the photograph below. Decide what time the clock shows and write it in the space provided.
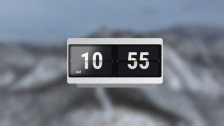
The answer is 10:55
